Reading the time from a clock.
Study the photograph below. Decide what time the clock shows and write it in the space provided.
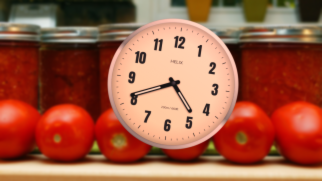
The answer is 4:41
